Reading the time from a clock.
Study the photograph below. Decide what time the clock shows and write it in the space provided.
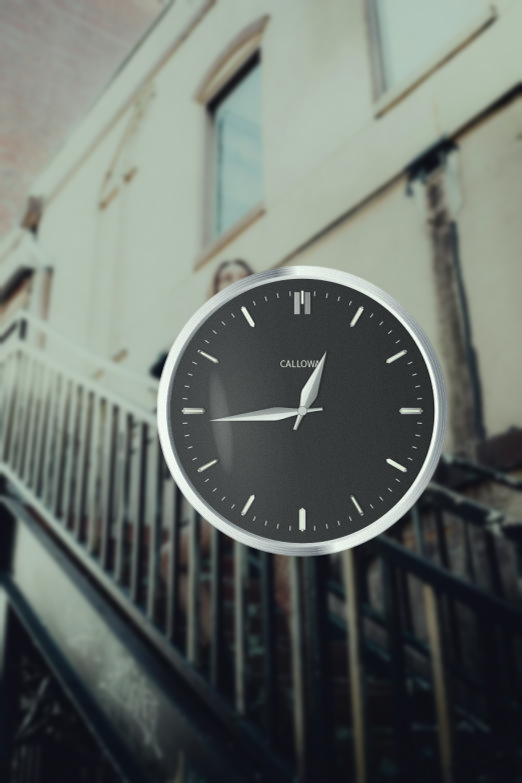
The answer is 12:44
